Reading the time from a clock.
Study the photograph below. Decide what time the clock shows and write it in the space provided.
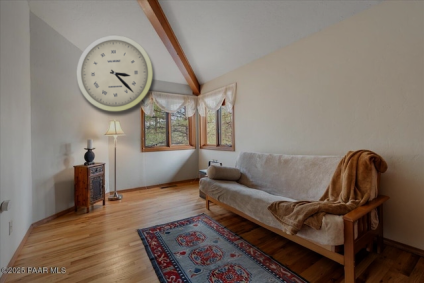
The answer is 3:23
